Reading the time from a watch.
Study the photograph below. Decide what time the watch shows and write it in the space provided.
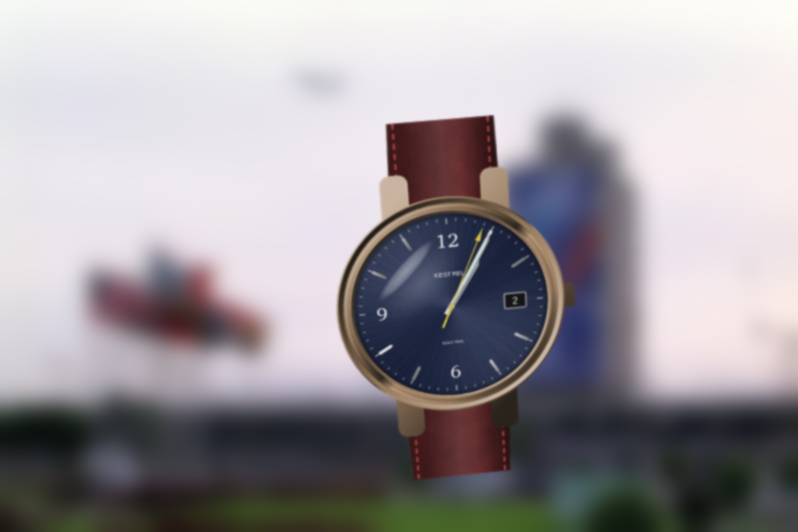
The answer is 1:05:04
